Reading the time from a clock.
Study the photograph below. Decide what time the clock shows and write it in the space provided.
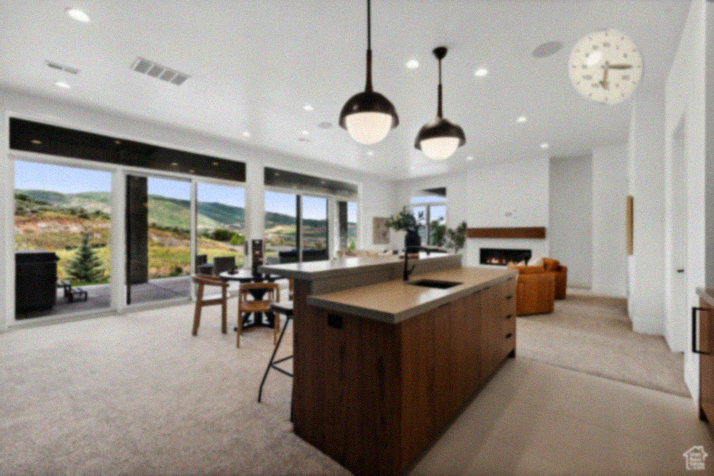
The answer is 6:15
